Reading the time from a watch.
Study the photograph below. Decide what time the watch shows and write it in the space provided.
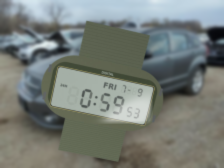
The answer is 0:59:53
